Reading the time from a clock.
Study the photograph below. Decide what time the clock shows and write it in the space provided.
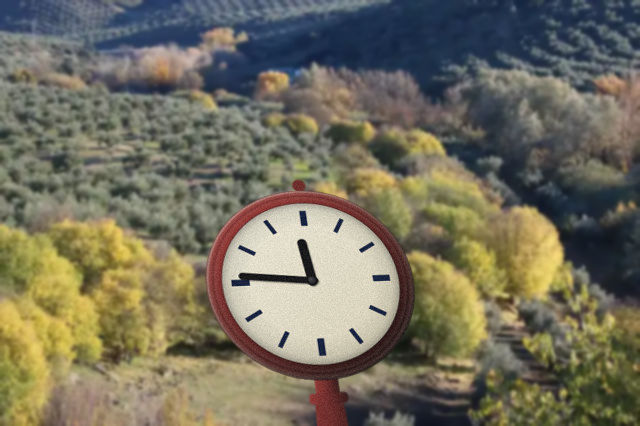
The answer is 11:46
